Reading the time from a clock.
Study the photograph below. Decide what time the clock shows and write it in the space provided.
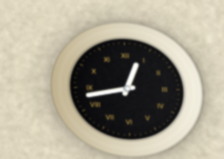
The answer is 12:43
